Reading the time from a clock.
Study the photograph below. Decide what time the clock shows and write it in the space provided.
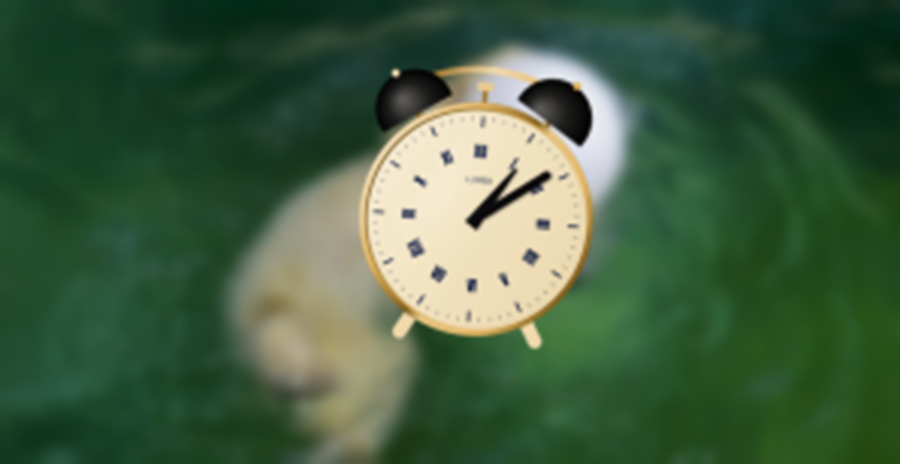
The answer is 1:09
